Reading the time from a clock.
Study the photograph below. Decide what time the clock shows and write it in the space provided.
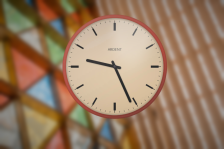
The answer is 9:26
